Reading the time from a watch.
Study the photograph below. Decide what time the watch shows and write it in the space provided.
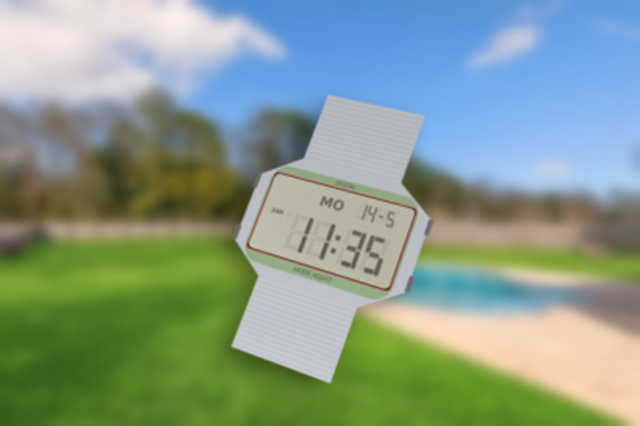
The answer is 11:35
